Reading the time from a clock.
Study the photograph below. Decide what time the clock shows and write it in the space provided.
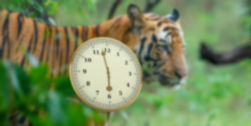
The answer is 5:58
